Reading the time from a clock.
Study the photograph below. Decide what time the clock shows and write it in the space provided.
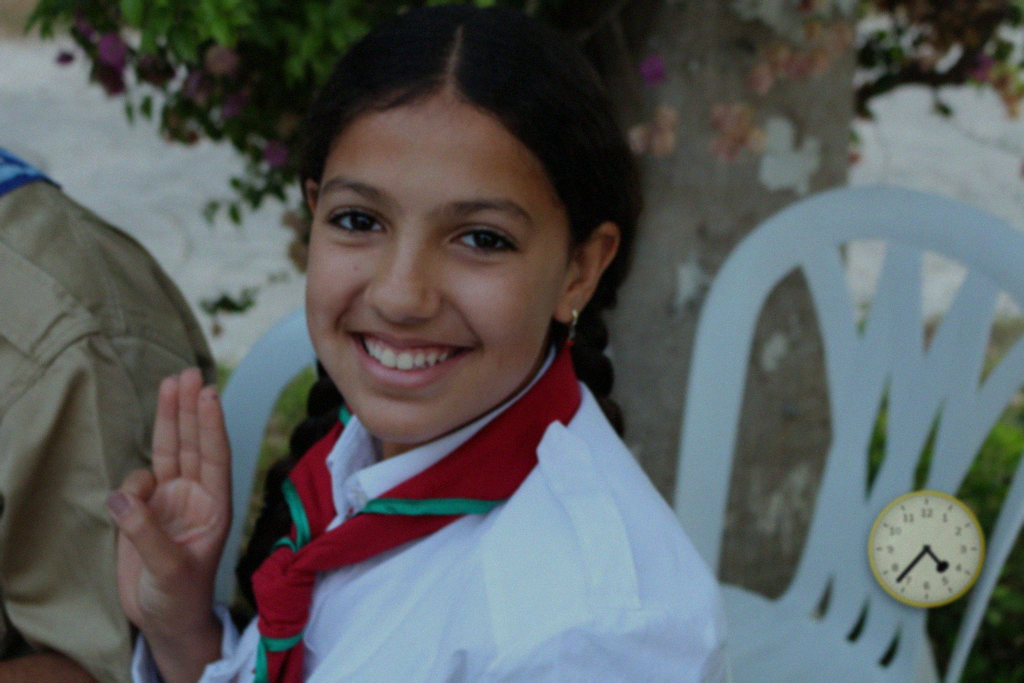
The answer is 4:37
